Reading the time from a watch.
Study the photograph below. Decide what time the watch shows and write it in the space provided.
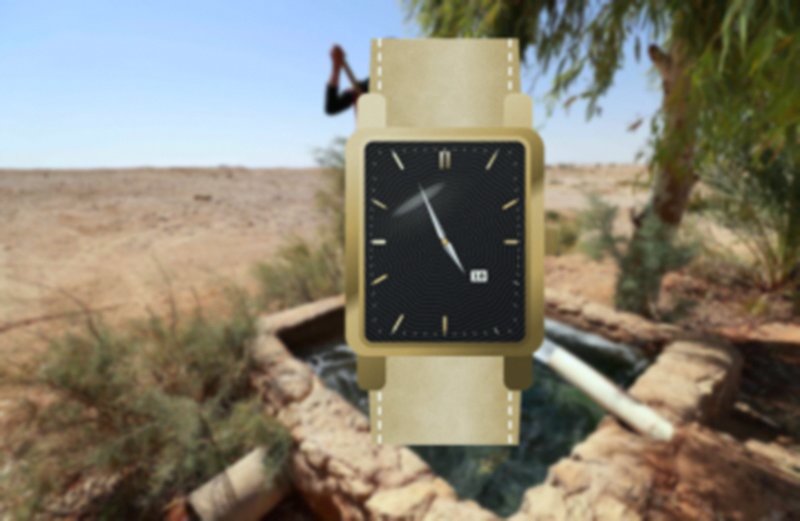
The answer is 4:56
